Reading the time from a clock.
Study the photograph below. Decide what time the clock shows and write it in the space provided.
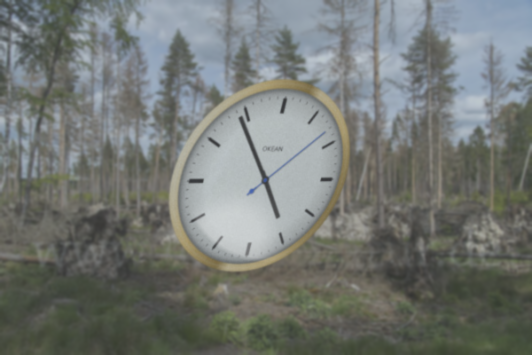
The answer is 4:54:08
